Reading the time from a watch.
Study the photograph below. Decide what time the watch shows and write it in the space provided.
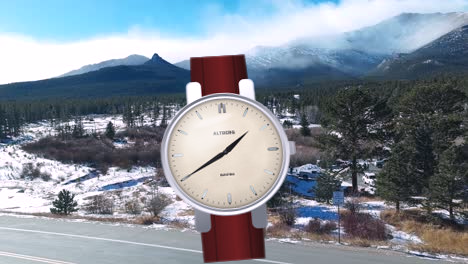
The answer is 1:40
